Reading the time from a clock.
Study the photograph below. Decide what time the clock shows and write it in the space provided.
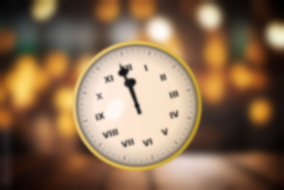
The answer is 11:59
